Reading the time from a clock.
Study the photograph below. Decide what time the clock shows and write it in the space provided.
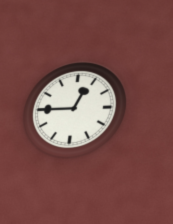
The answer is 12:45
